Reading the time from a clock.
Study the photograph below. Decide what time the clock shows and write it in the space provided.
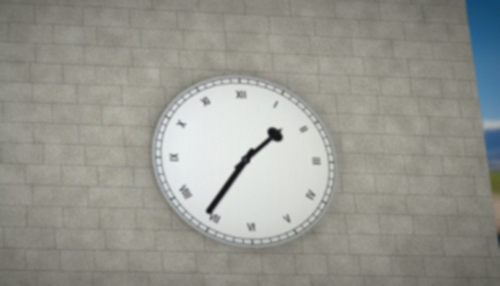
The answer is 1:36
